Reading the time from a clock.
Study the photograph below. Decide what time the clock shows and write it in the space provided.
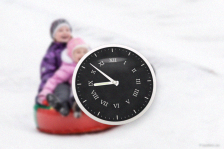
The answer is 8:52
